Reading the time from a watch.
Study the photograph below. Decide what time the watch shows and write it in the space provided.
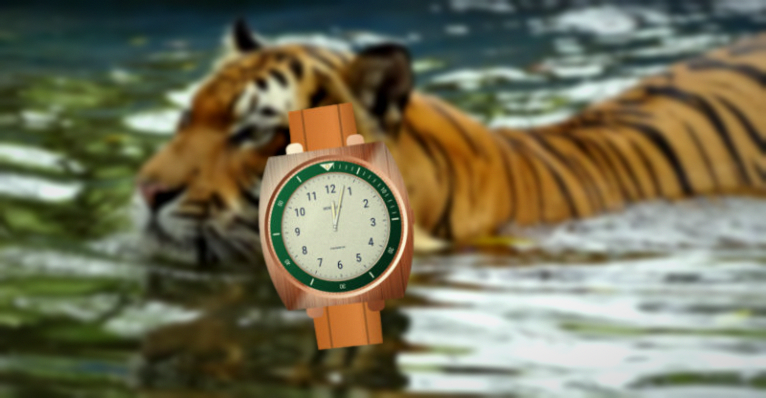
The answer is 12:03
